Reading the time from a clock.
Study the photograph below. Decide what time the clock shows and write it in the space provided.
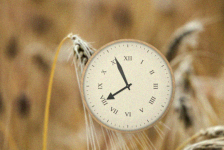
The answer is 7:56
